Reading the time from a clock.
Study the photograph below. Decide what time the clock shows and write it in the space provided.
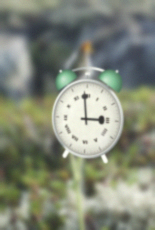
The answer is 2:59
